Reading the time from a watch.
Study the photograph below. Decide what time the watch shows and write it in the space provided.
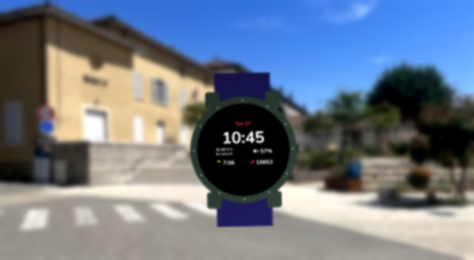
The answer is 10:45
